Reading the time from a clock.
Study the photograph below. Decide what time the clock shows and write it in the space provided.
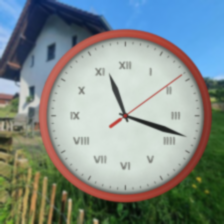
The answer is 11:18:09
